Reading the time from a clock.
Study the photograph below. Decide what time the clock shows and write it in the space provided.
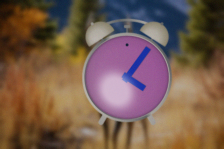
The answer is 4:06
